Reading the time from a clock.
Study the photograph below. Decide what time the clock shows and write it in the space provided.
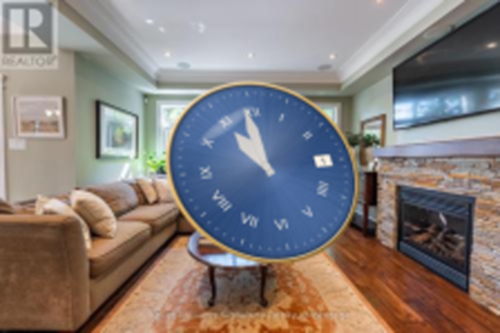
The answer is 10:59
